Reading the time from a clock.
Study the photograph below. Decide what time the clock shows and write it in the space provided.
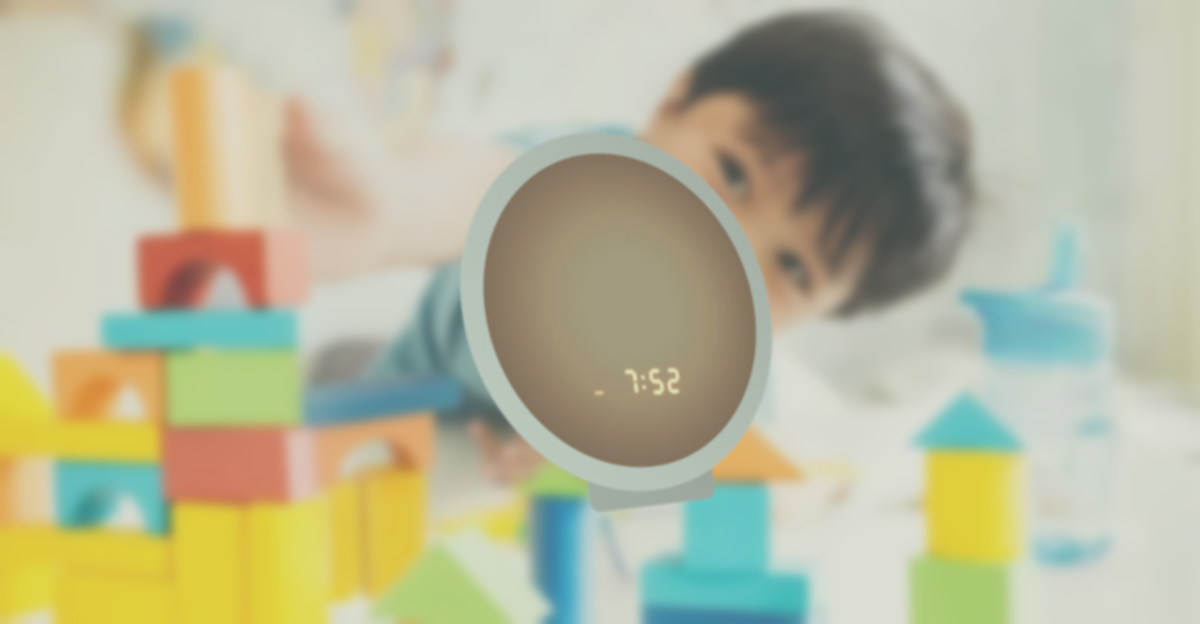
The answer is 7:52
